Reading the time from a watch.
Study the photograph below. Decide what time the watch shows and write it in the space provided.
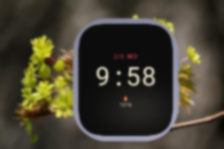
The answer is 9:58
